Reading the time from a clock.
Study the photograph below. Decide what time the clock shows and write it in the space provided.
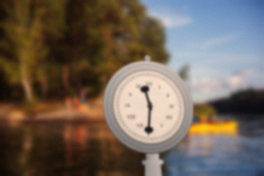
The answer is 11:31
